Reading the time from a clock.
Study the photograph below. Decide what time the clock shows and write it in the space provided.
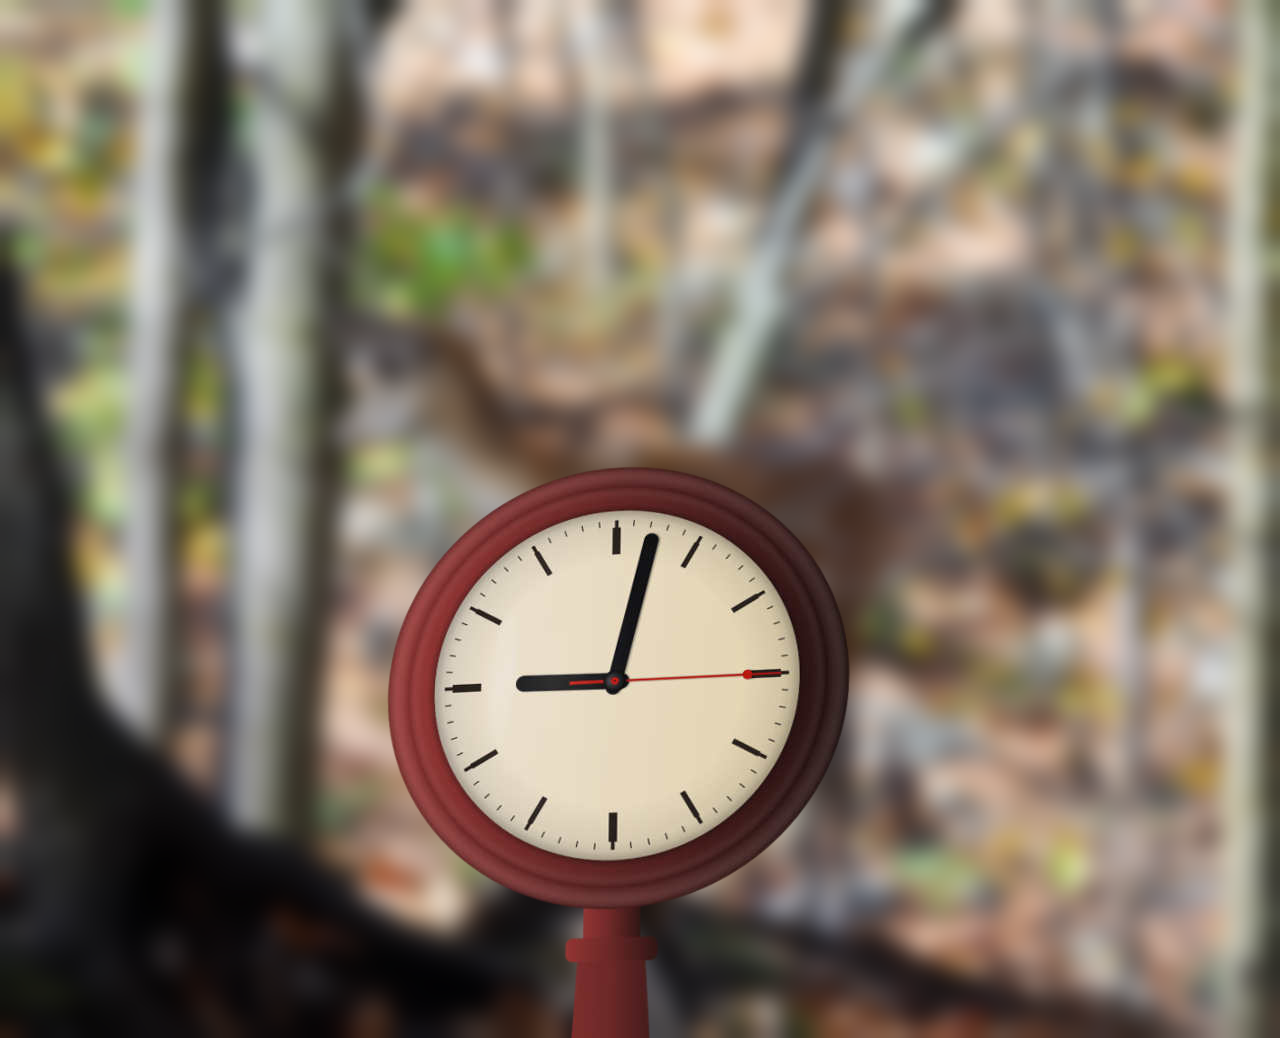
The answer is 9:02:15
